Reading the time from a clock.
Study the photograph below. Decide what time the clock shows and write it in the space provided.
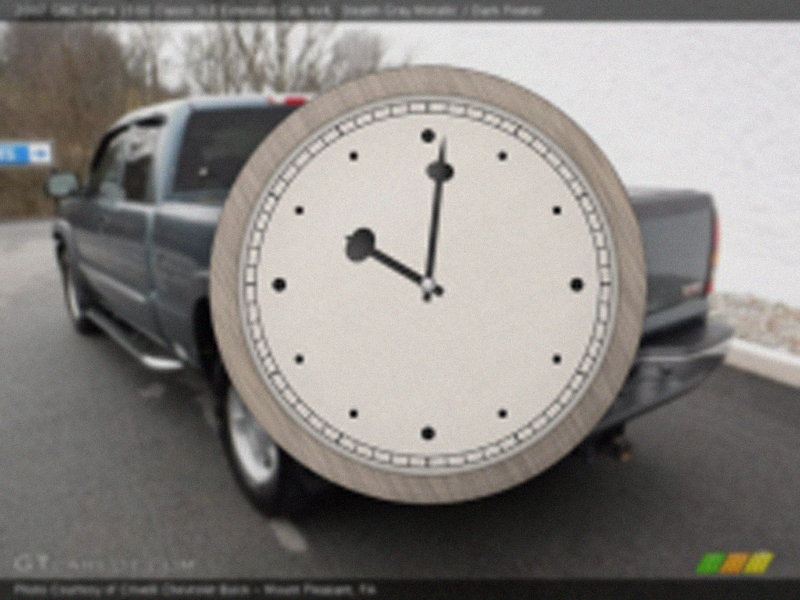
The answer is 10:01
